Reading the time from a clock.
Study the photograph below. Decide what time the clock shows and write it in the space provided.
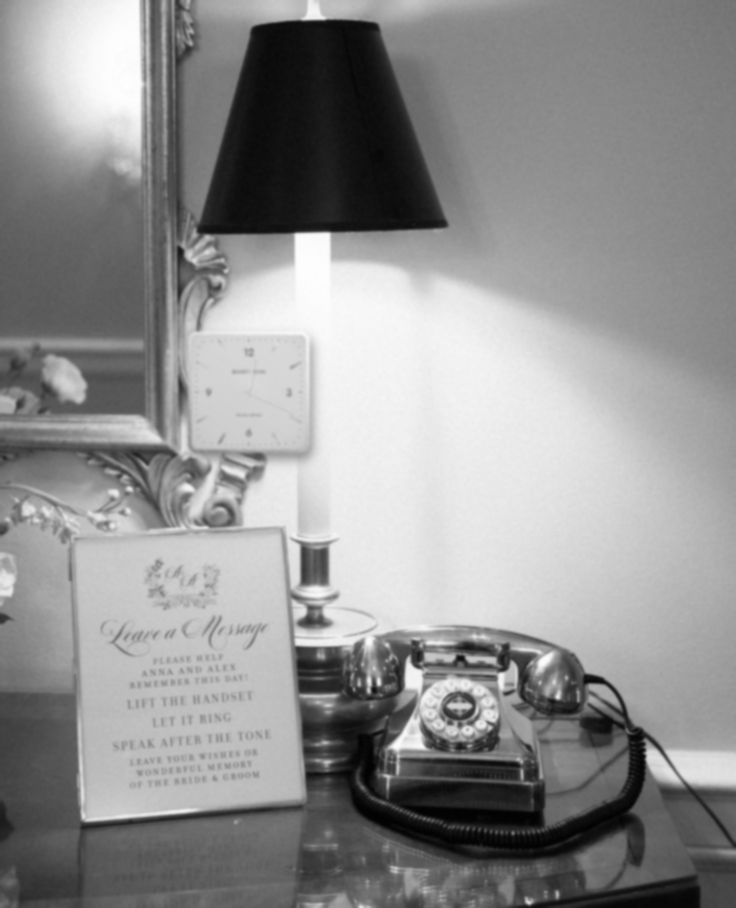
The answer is 12:19
